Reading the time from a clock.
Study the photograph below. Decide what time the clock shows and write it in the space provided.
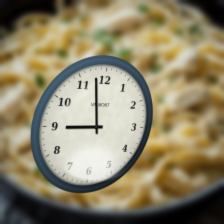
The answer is 8:58
